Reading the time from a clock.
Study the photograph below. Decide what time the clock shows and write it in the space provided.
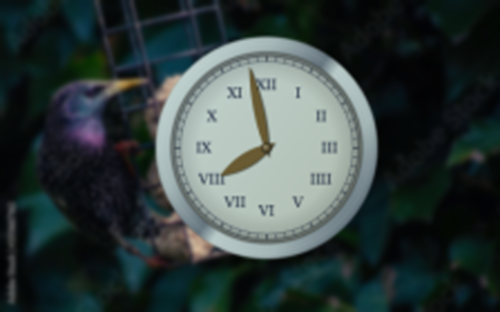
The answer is 7:58
